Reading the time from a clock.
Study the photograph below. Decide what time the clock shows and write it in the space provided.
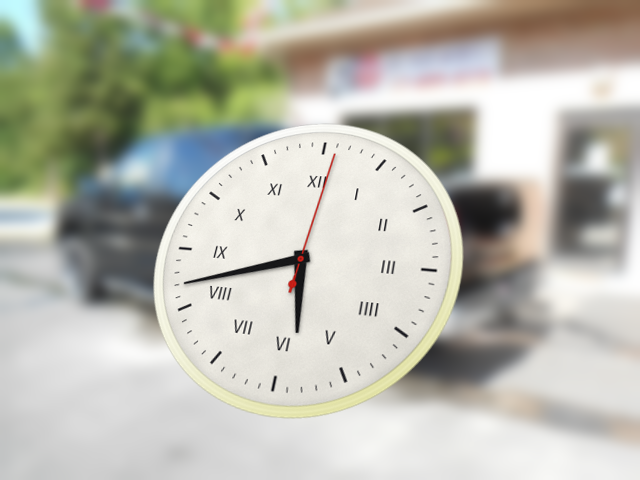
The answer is 5:42:01
